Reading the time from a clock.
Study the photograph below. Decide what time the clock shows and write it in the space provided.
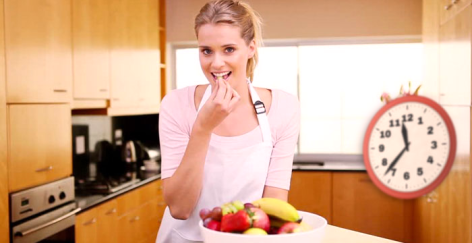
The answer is 11:37
